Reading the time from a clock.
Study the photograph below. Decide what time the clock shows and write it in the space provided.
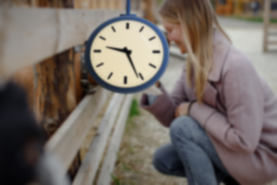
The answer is 9:26
